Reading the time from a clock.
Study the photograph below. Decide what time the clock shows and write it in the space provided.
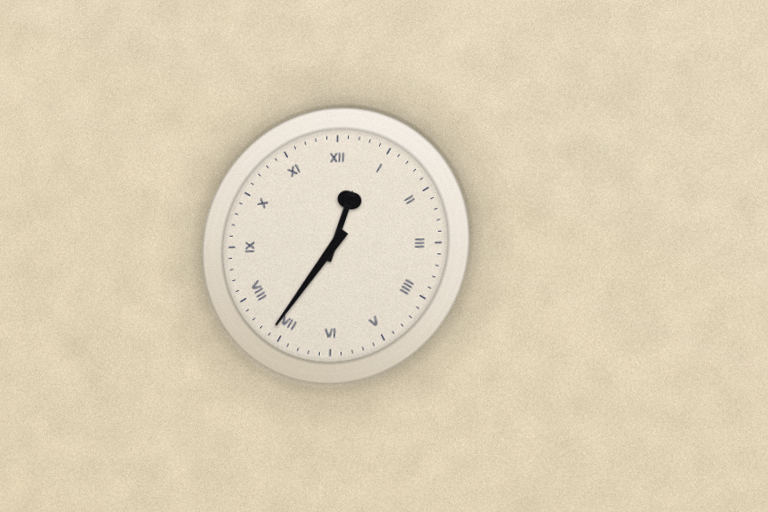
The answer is 12:36
